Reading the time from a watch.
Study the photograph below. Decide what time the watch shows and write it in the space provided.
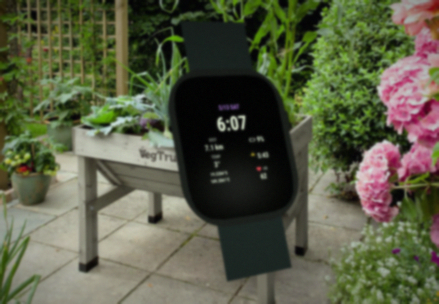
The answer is 6:07
